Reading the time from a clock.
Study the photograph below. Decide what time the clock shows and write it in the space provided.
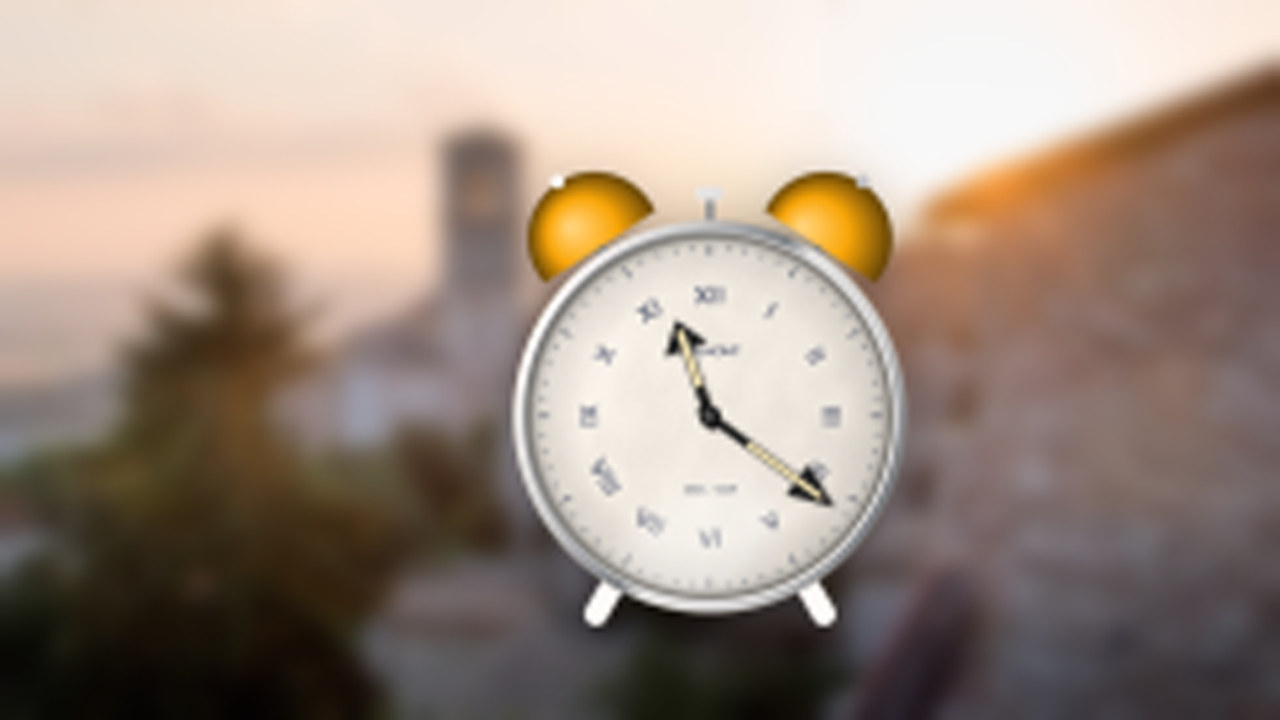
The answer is 11:21
